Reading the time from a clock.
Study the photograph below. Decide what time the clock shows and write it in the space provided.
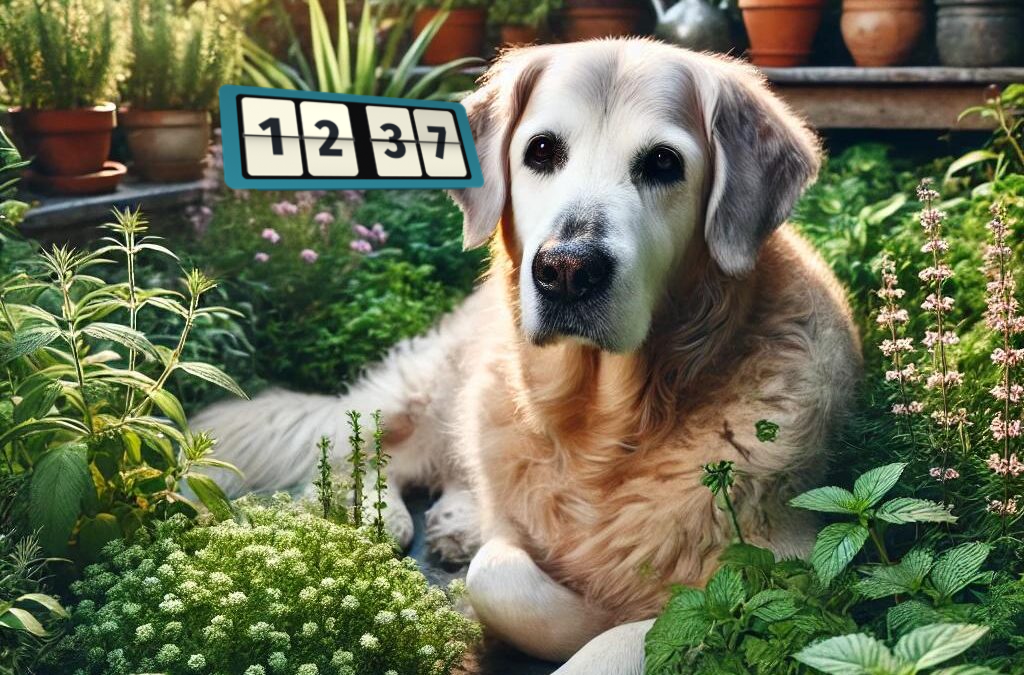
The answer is 12:37
